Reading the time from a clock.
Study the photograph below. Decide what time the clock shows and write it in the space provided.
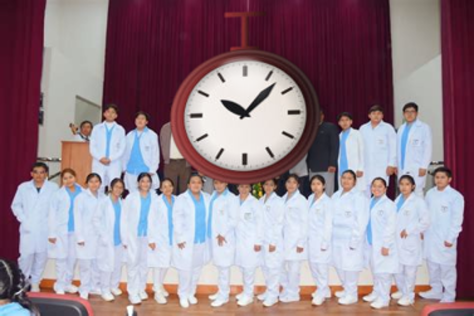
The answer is 10:07
